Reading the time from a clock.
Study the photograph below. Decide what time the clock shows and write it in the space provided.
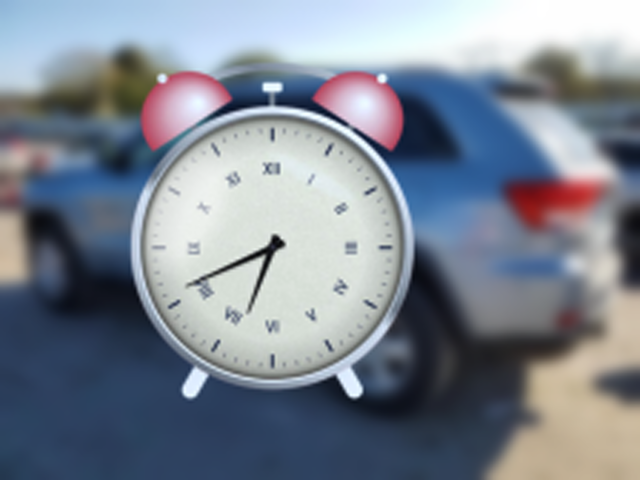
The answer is 6:41
